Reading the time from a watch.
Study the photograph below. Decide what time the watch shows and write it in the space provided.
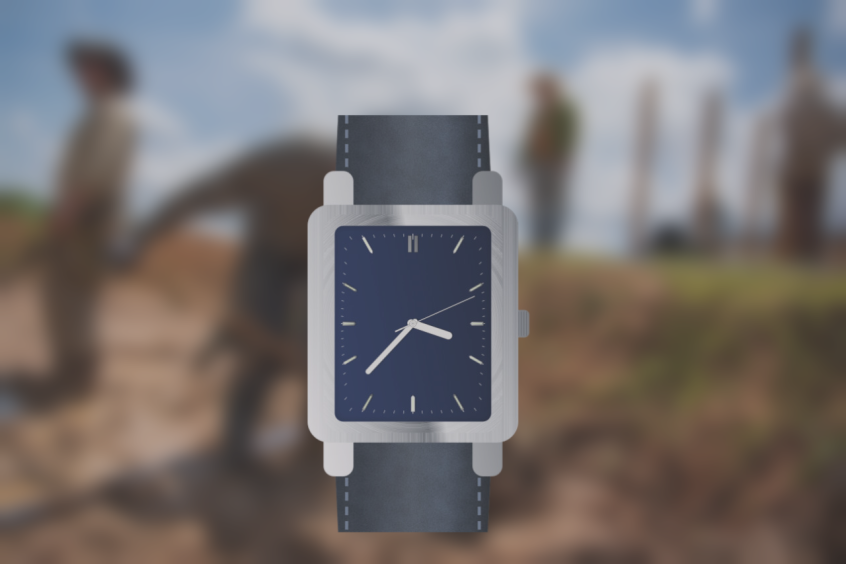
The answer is 3:37:11
